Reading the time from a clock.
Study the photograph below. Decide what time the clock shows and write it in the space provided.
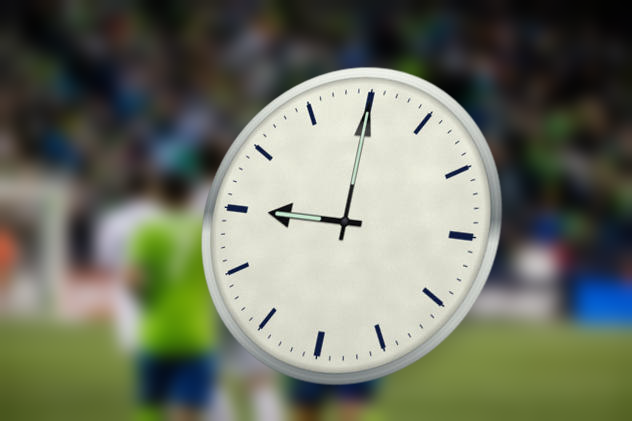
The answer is 9:00
